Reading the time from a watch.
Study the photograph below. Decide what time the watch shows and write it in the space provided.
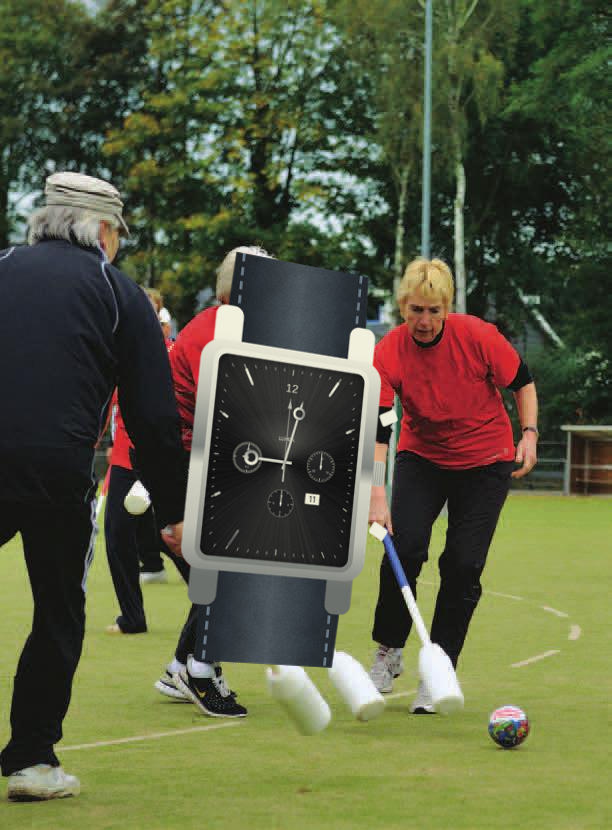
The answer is 9:02
